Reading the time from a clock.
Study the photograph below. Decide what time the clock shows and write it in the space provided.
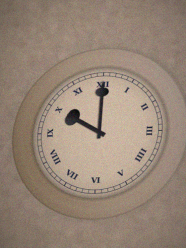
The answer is 10:00
